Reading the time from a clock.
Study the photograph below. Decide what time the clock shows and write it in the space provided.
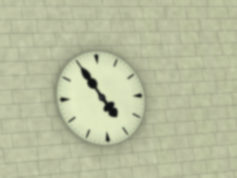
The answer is 4:55
